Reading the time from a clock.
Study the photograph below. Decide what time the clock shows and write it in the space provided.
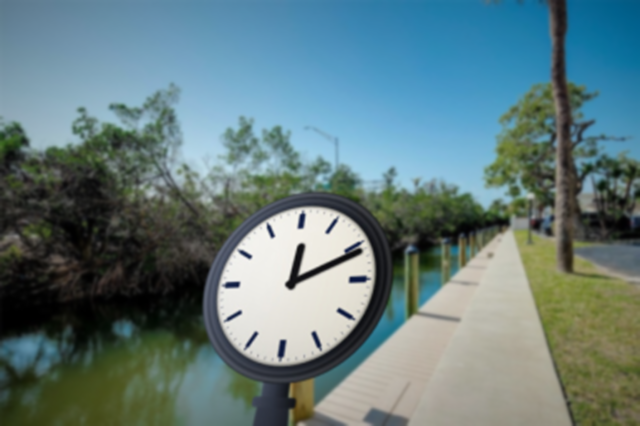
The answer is 12:11
